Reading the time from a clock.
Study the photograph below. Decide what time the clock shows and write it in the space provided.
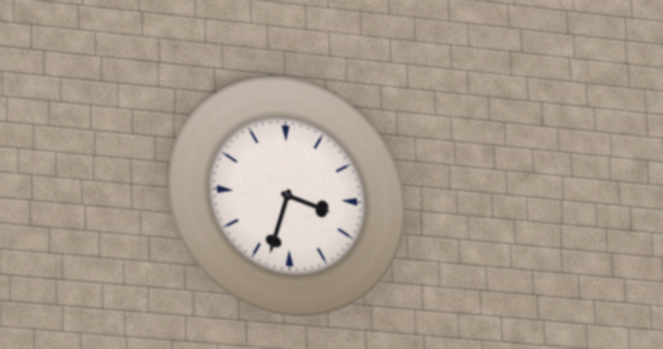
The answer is 3:33
